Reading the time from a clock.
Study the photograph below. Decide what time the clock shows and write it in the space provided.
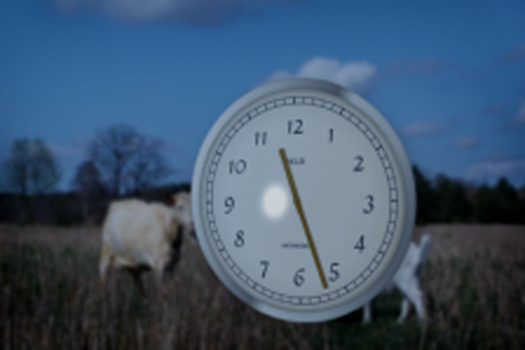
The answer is 11:27
